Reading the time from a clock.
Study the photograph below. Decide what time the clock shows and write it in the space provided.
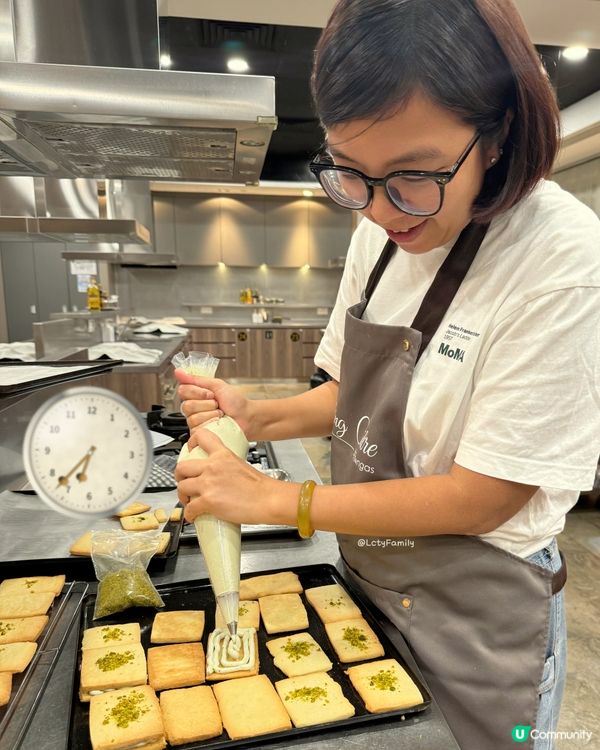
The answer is 6:37
